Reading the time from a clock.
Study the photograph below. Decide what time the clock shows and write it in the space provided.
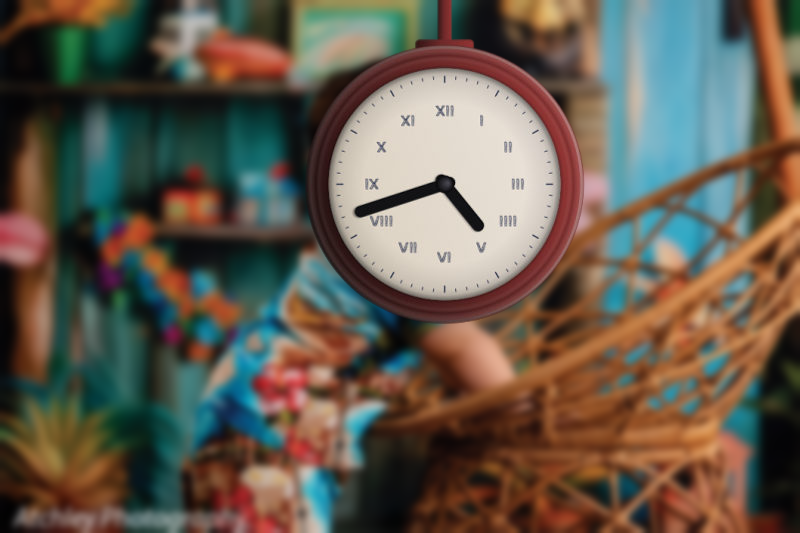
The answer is 4:42
